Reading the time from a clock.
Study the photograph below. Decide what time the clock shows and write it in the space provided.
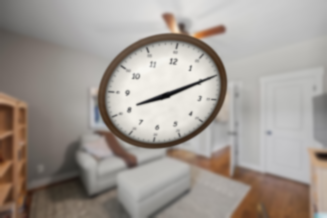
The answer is 8:10
